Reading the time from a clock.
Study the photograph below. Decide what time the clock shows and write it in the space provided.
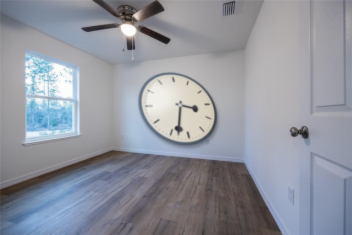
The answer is 3:33
